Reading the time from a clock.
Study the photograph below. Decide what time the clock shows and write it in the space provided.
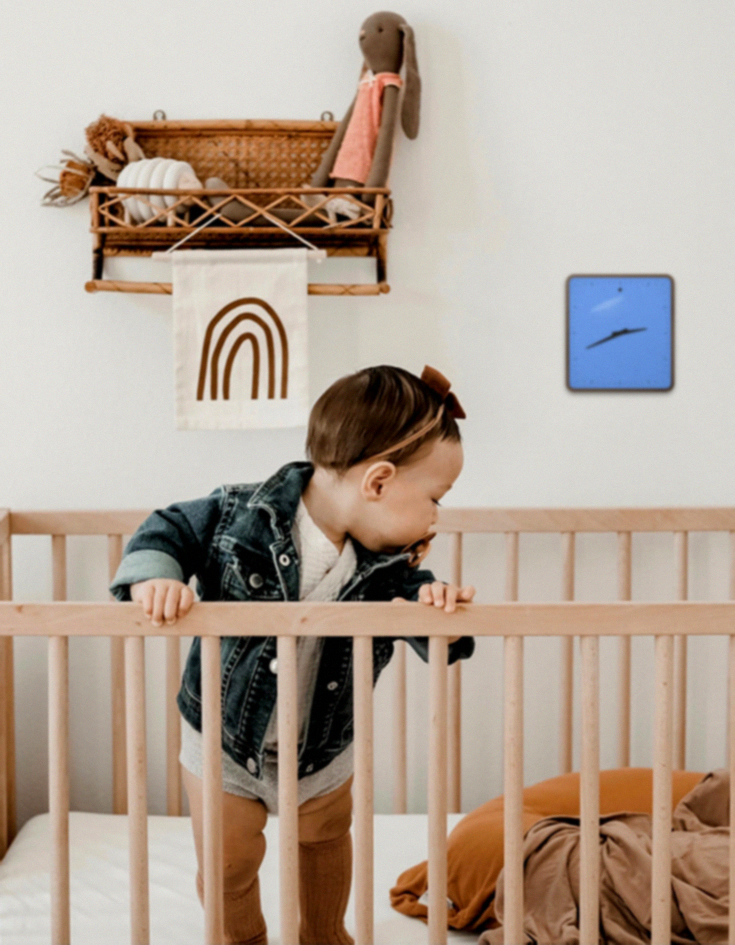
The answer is 2:41
